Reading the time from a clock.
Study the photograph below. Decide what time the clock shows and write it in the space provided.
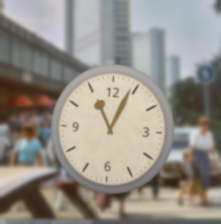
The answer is 11:04
